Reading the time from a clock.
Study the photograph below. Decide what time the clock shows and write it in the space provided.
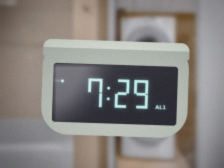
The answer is 7:29
